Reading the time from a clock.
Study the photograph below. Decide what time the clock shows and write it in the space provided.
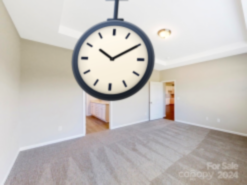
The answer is 10:10
